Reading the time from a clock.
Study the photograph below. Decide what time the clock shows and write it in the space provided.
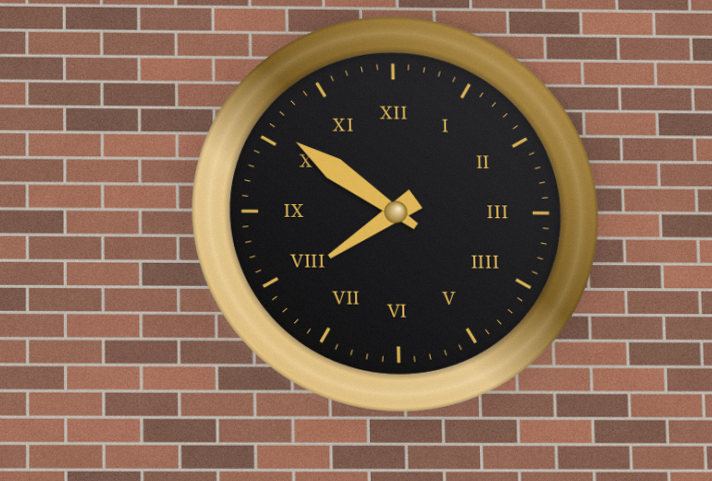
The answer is 7:51
